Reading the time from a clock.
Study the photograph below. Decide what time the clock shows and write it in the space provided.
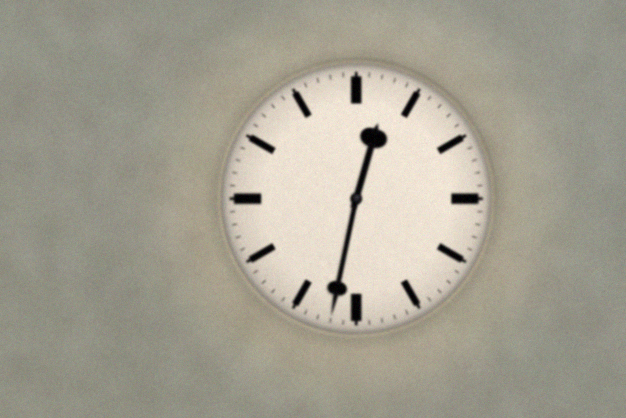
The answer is 12:32
